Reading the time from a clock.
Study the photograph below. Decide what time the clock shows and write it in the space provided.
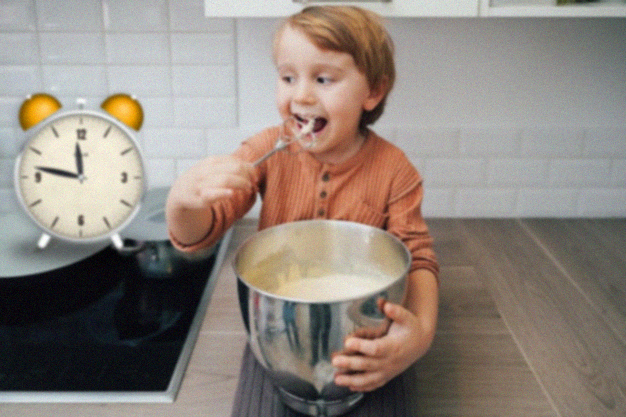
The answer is 11:47
